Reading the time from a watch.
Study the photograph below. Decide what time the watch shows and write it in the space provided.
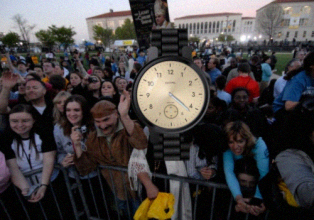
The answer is 4:22
